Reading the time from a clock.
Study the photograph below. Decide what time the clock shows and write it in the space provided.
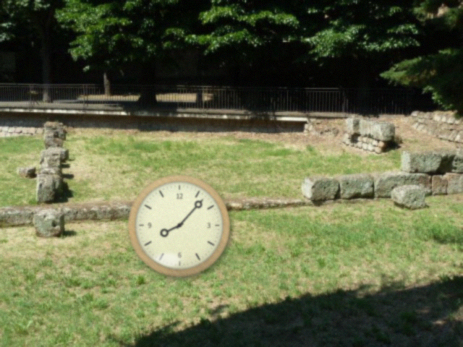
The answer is 8:07
